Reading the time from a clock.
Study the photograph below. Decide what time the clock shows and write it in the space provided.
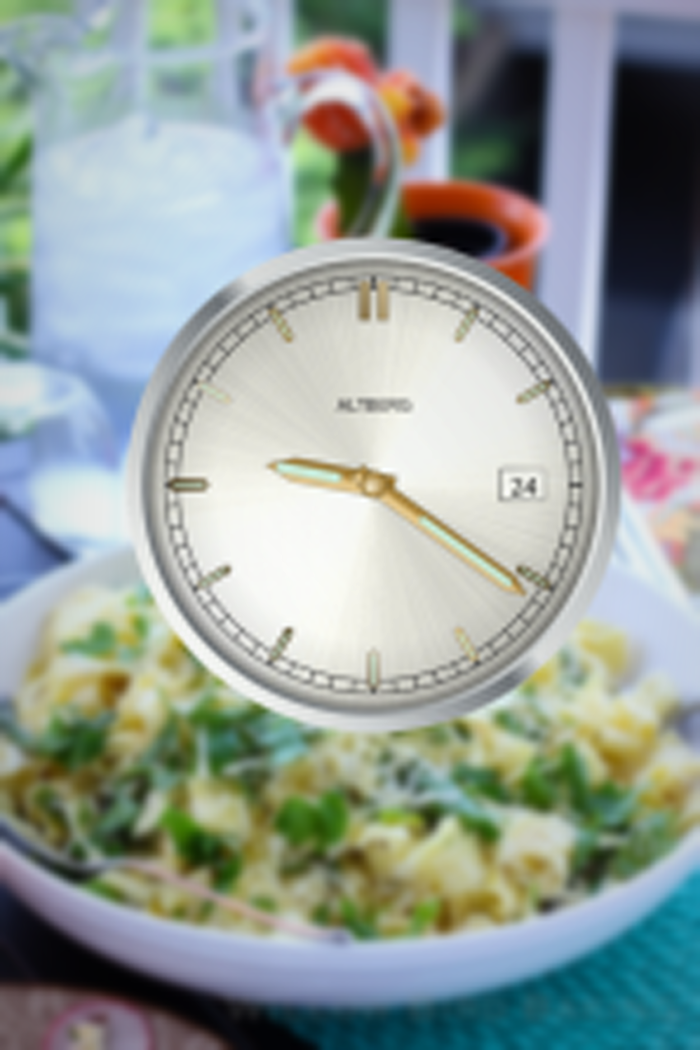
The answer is 9:21
